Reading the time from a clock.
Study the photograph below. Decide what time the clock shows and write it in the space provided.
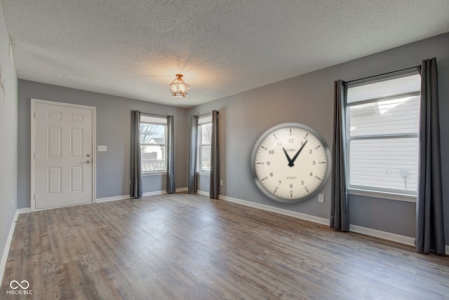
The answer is 11:06
